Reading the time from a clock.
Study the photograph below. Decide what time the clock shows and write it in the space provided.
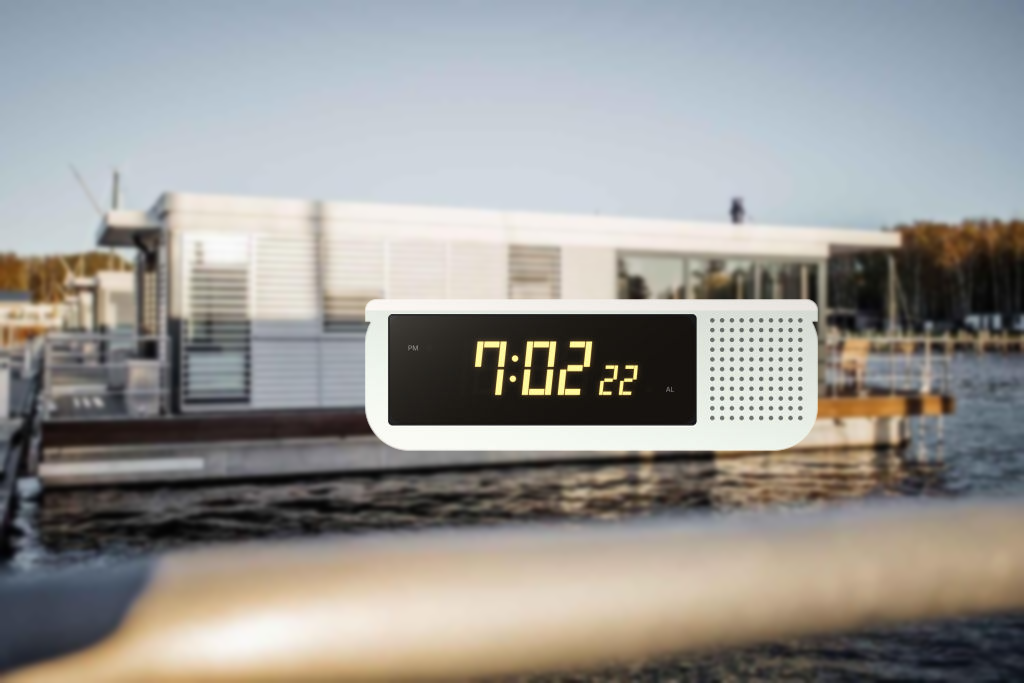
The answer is 7:02:22
